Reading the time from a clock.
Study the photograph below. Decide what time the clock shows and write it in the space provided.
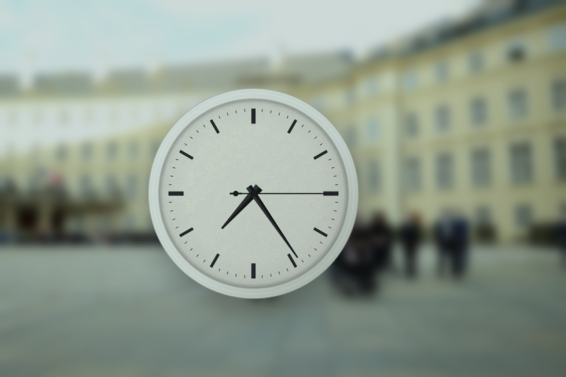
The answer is 7:24:15
